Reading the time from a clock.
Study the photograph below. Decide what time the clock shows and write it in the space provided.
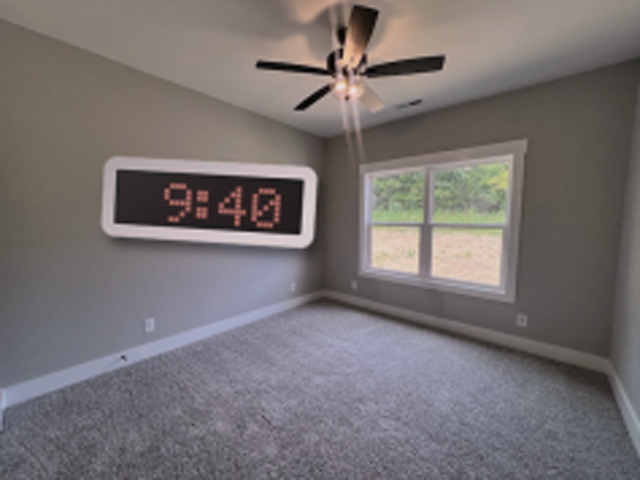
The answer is 9:40
